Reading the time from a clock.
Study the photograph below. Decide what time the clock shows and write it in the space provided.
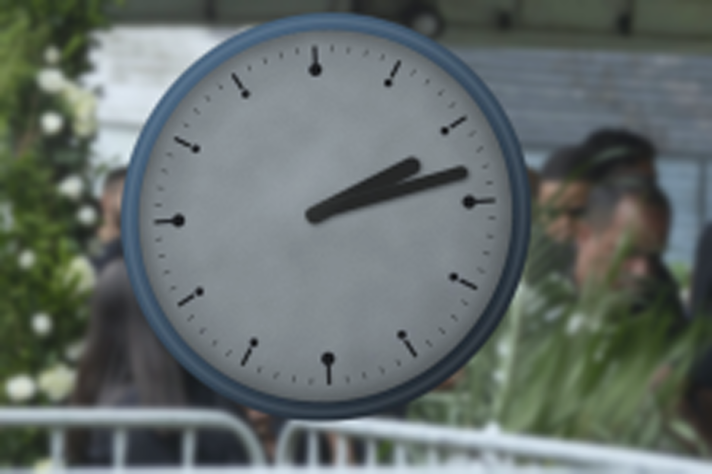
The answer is 2:13
